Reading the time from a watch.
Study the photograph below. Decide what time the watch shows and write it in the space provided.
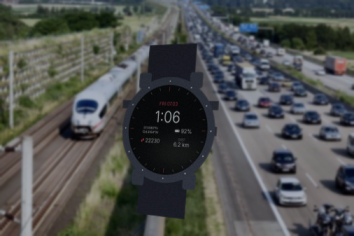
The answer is 1:06
